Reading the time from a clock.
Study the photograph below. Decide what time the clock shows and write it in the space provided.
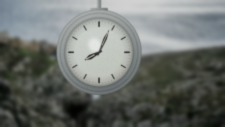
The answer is 8:04
